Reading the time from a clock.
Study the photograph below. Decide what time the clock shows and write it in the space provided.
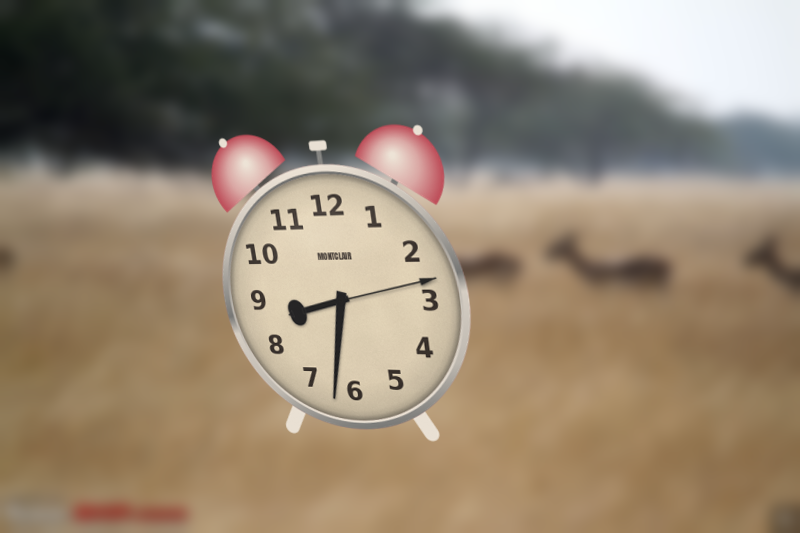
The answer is 8:32:13
